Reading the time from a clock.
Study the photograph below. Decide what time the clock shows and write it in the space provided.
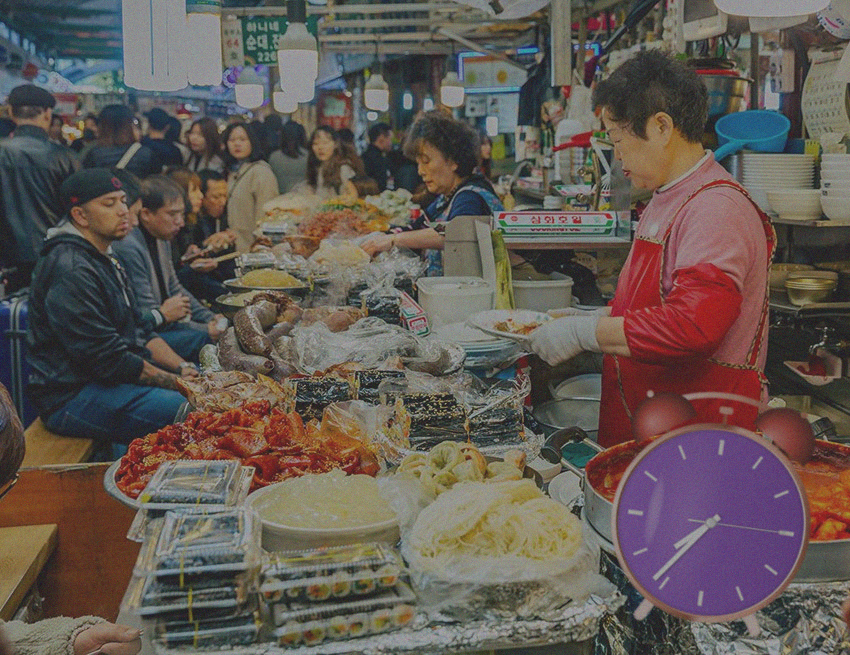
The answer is 7:36:15
